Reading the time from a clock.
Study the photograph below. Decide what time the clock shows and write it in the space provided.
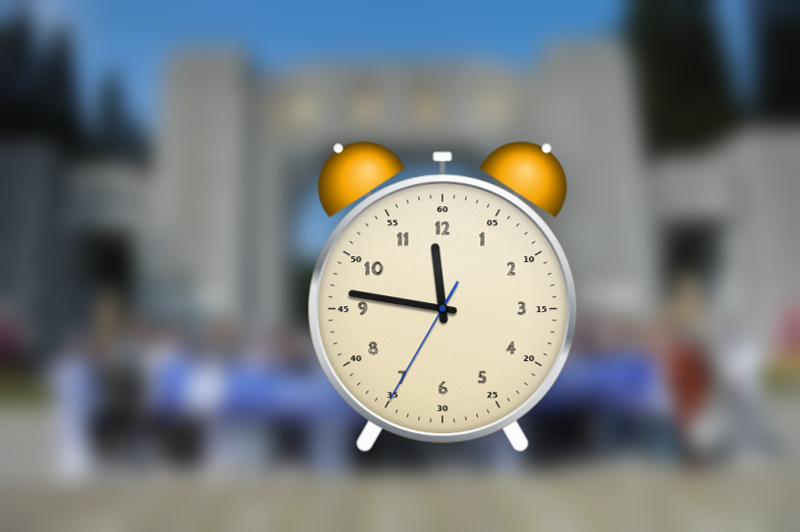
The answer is 11:46:35
